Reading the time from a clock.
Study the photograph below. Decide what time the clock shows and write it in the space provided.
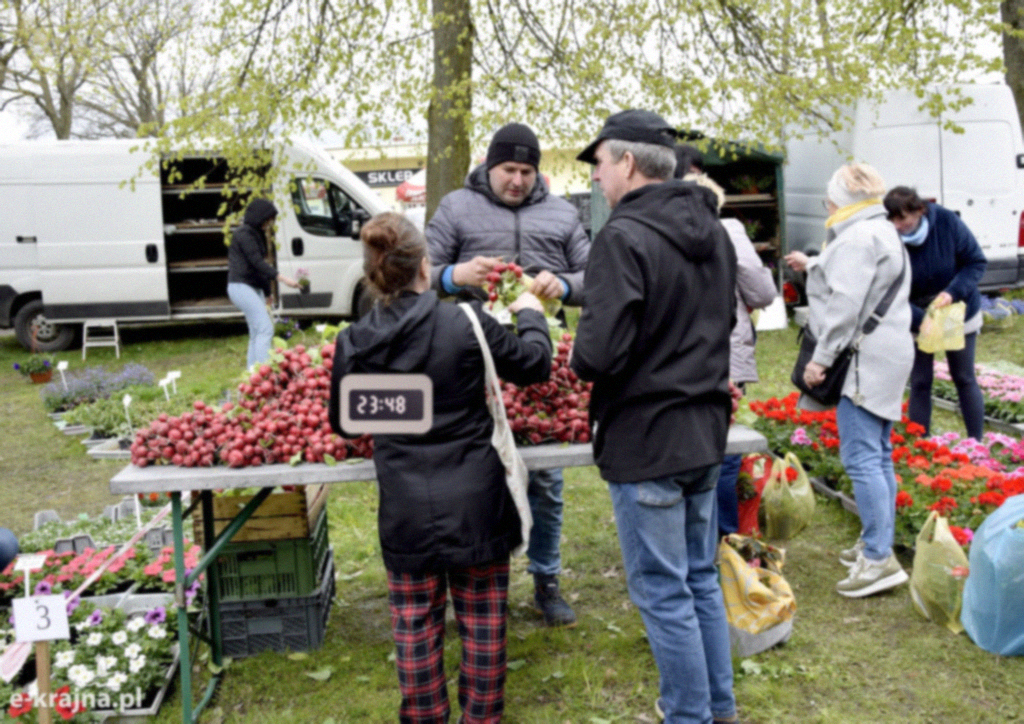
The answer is 23:48
